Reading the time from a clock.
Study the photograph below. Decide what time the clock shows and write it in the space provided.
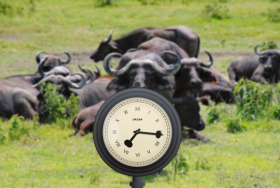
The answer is 7:16
